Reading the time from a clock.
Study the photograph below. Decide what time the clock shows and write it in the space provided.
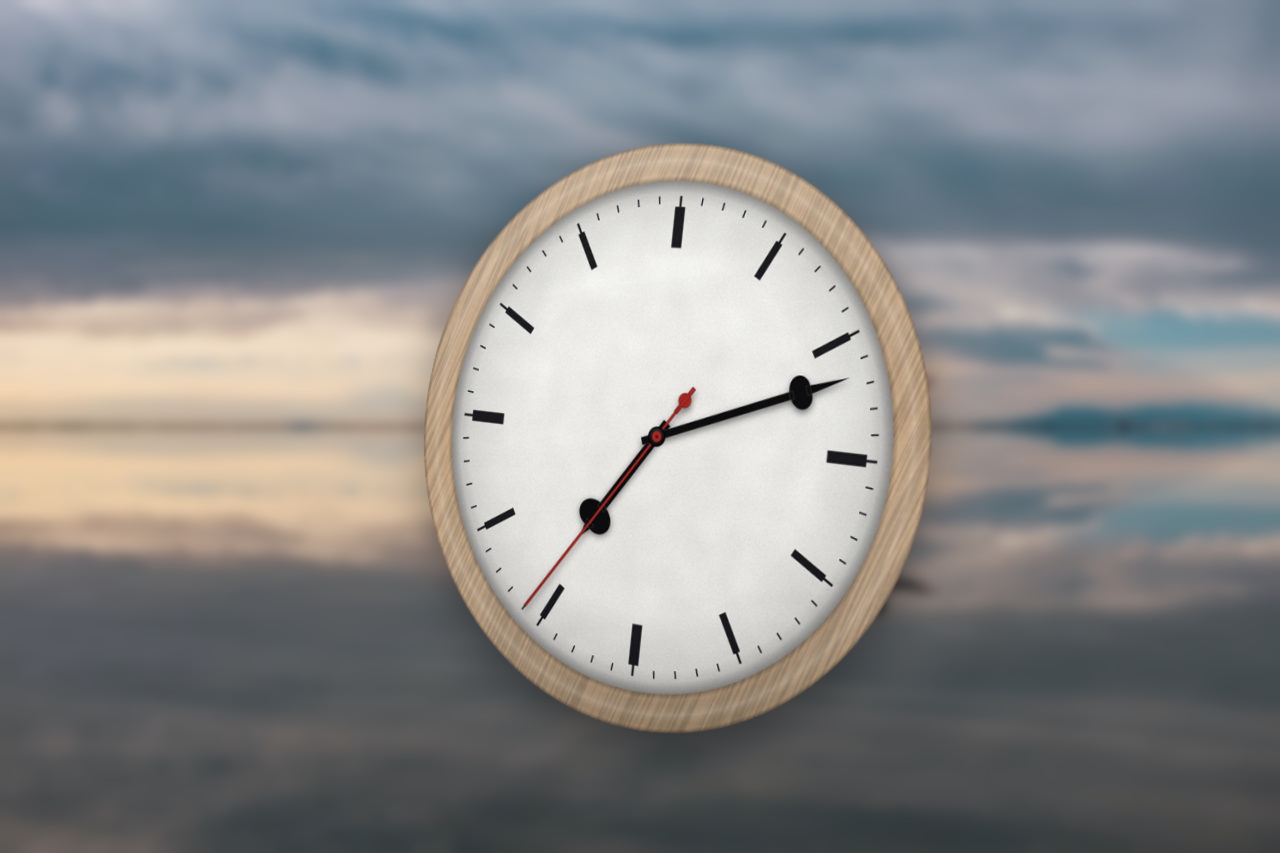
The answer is 7:11:36
